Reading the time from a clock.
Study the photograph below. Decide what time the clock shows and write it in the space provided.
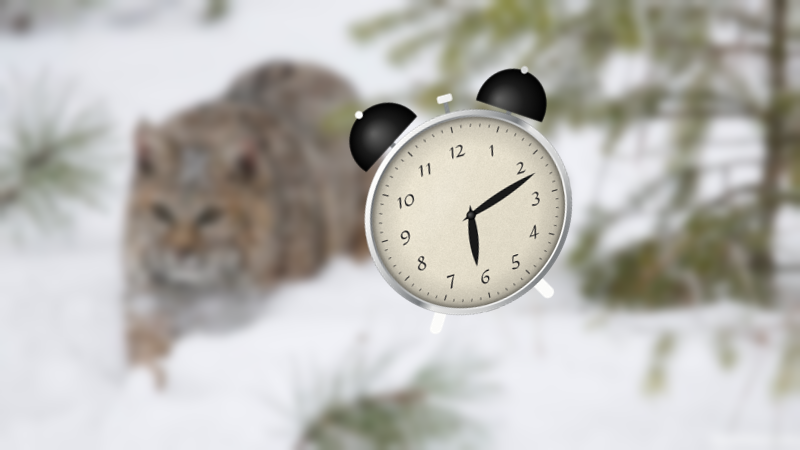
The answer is 6:12
